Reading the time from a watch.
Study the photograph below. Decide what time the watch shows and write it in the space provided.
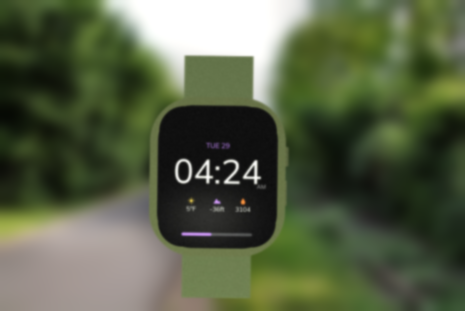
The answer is 4:24
